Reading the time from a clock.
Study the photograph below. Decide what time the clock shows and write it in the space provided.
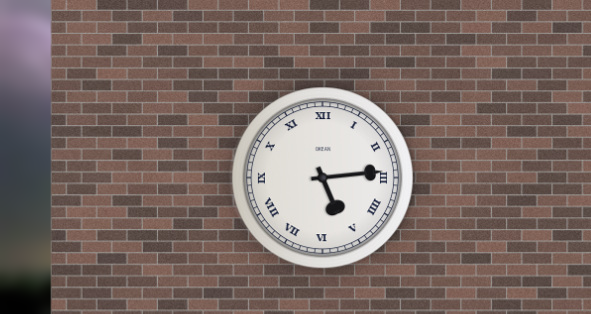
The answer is 5:14
